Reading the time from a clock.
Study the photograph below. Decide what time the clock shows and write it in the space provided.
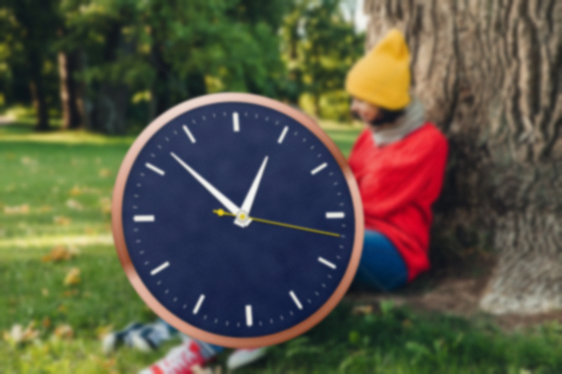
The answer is 12:52:17
